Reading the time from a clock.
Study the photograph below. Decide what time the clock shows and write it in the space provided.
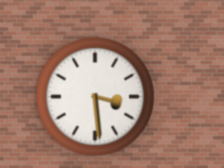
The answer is 3:29
